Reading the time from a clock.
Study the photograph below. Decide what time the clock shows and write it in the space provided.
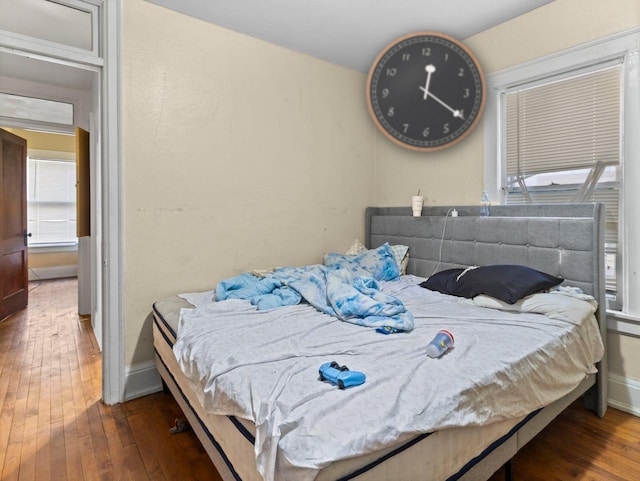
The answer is 12:21
